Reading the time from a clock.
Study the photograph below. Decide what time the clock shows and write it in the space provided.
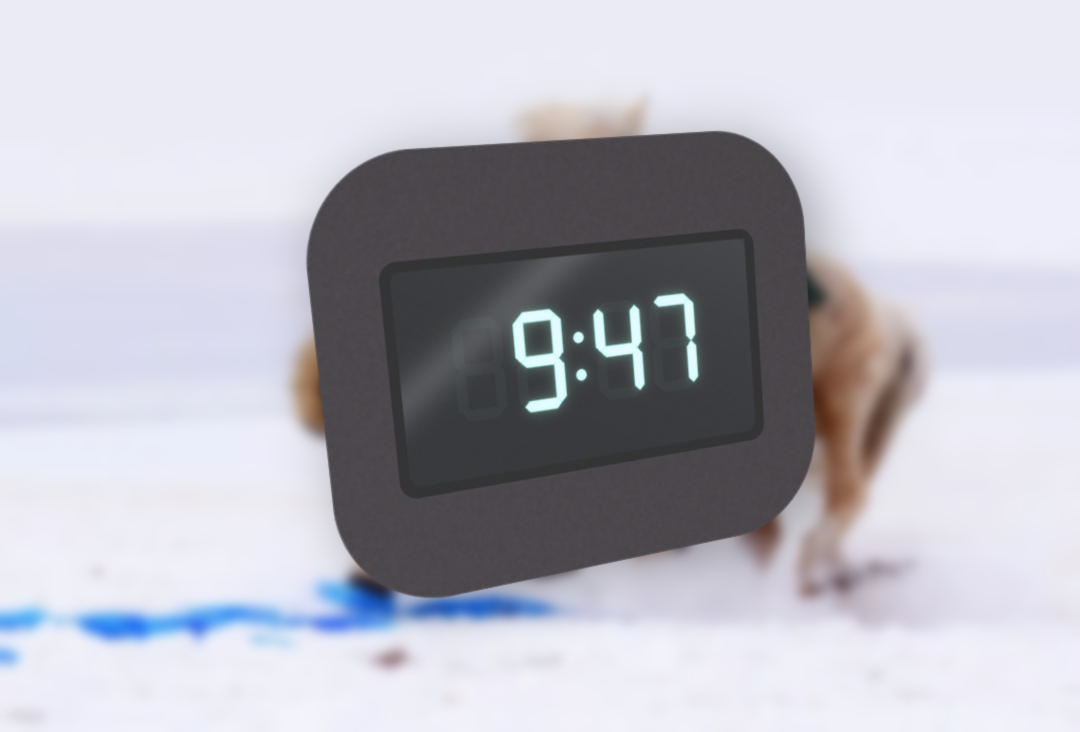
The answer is 9:47
